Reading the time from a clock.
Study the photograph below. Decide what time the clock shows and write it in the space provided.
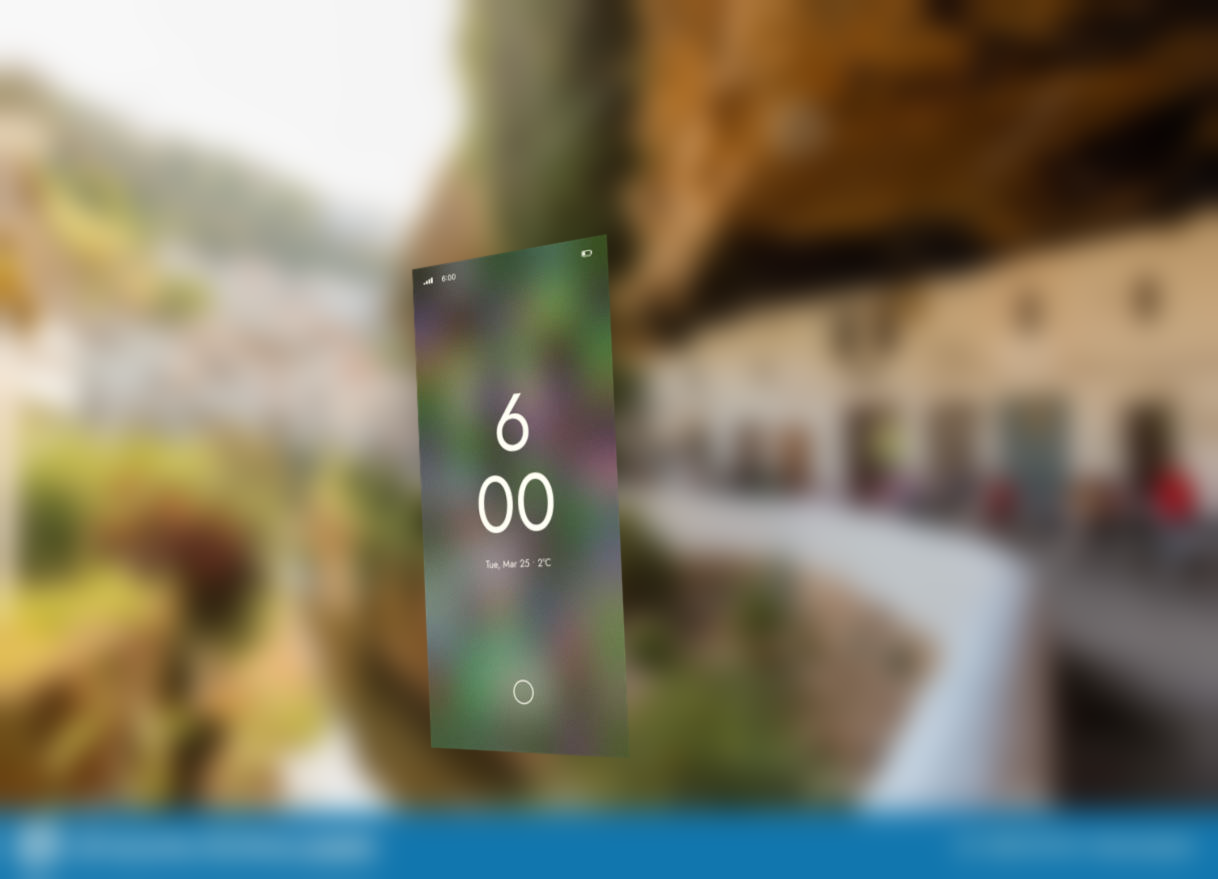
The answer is 6:00
